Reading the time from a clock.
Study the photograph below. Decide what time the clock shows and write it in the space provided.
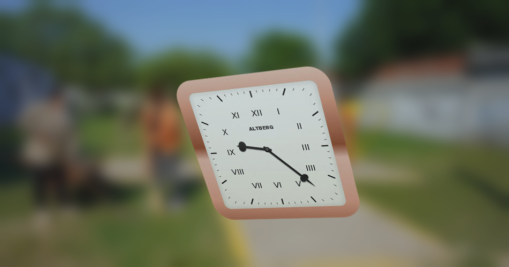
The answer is 9:23
